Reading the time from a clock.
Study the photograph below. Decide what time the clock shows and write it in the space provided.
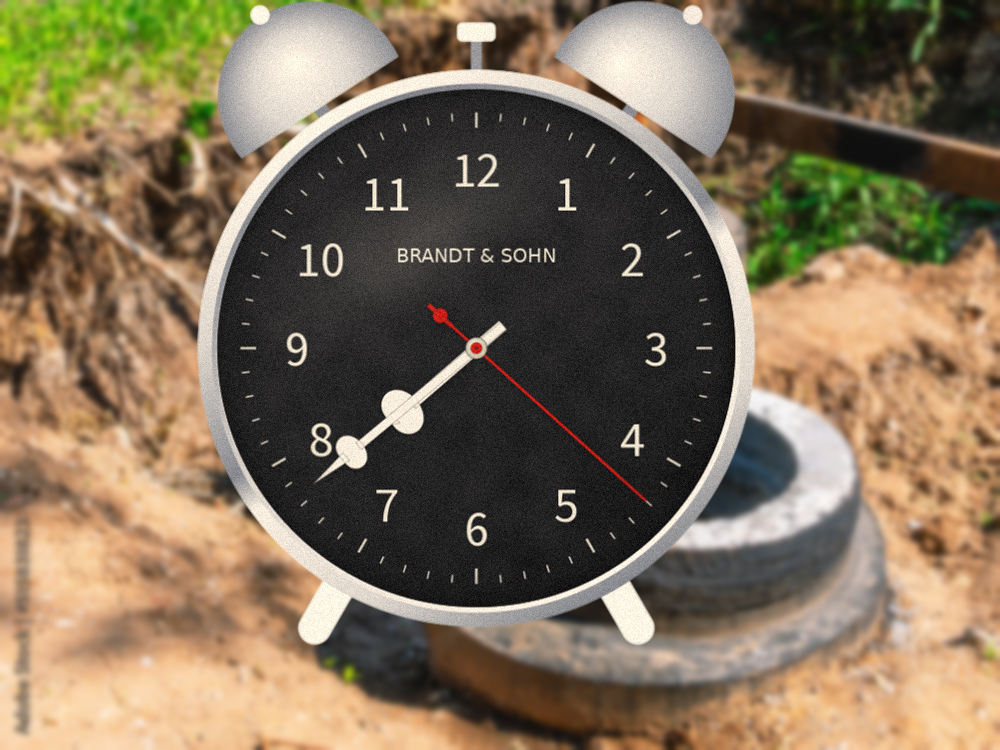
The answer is 7:38:22
